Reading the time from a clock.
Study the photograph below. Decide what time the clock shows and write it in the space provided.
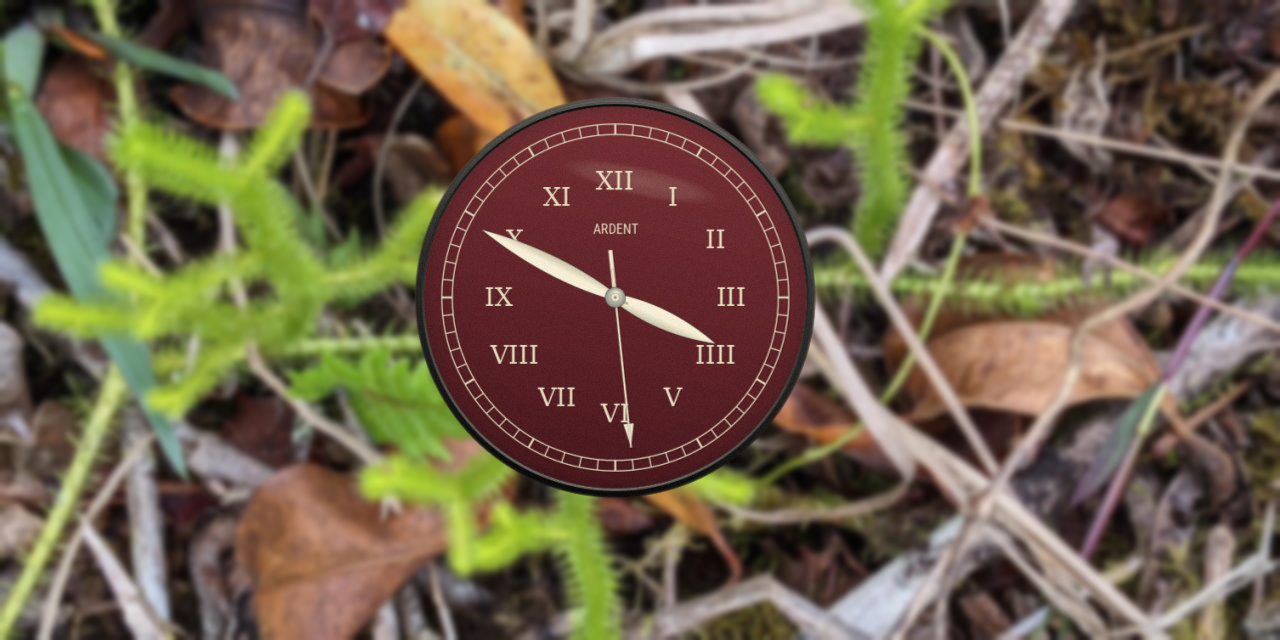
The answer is 3:49:29
